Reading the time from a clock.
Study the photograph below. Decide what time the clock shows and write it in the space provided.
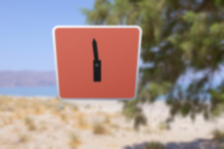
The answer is 5:59
